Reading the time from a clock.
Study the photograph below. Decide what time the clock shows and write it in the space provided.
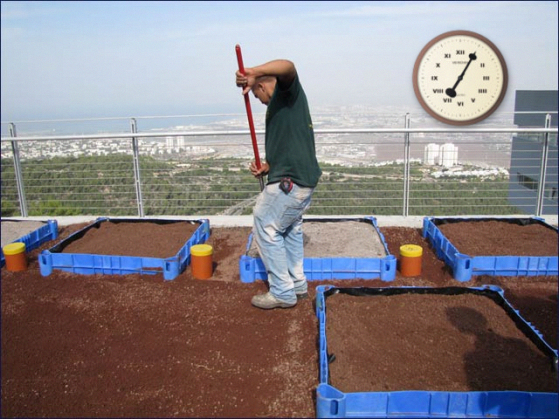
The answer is 7:05
